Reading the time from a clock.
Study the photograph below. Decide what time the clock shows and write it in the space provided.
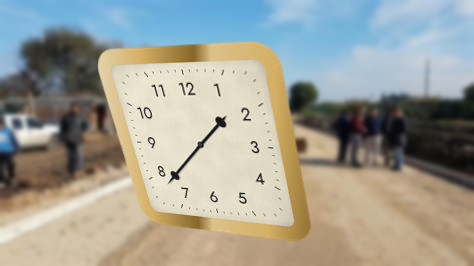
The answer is 1:38
